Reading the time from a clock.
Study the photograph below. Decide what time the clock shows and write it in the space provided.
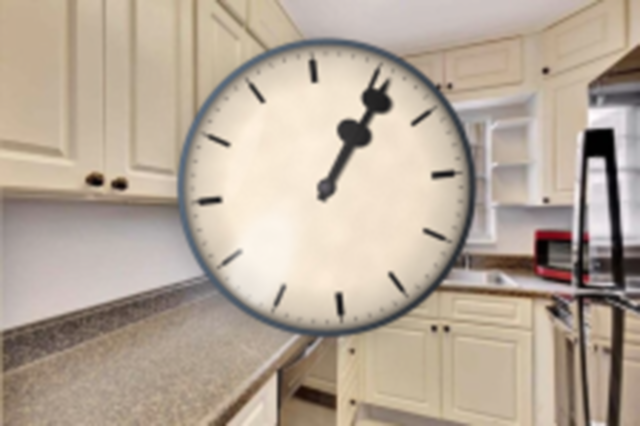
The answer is 1:06
